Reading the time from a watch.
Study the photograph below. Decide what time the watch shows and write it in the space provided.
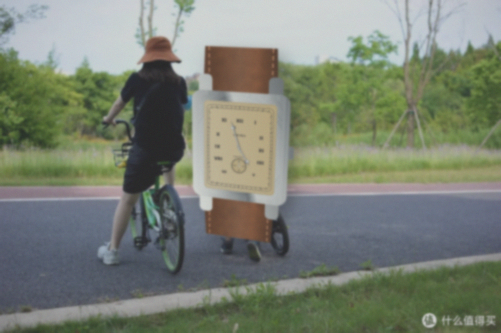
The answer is 4:57
